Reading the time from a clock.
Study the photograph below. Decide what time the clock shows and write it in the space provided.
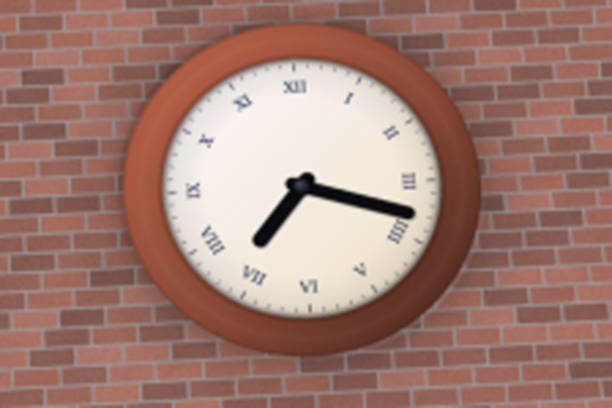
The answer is 7:18
